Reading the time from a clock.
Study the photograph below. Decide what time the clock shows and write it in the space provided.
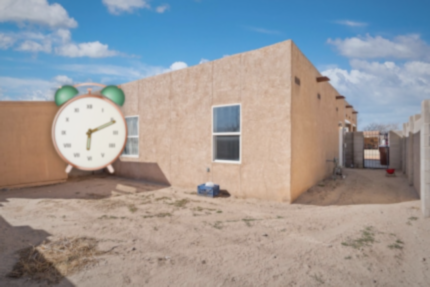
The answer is 6:11
